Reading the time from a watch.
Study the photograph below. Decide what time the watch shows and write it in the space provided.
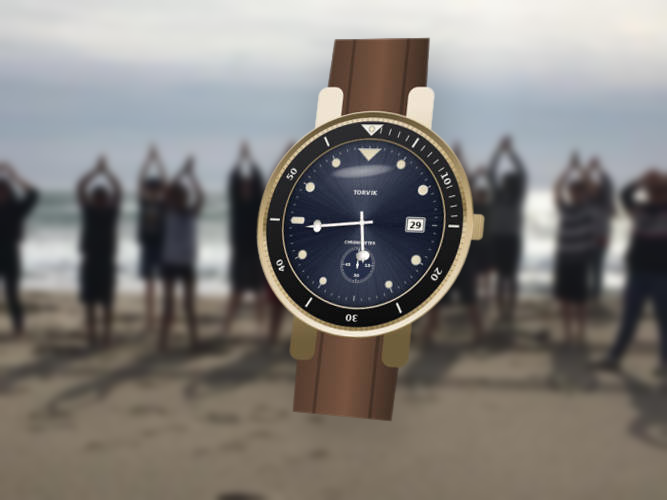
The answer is 5:44
